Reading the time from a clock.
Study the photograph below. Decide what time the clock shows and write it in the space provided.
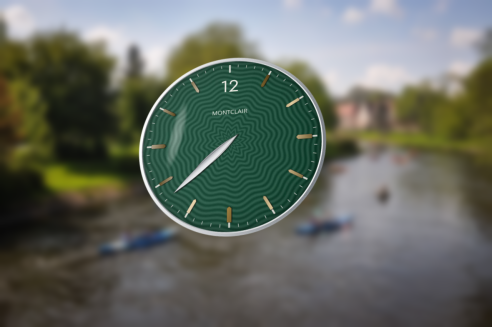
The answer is 7:38
